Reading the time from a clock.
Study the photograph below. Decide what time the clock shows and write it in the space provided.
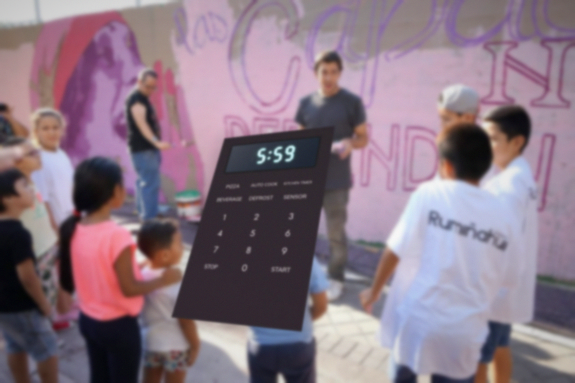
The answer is 5:59
